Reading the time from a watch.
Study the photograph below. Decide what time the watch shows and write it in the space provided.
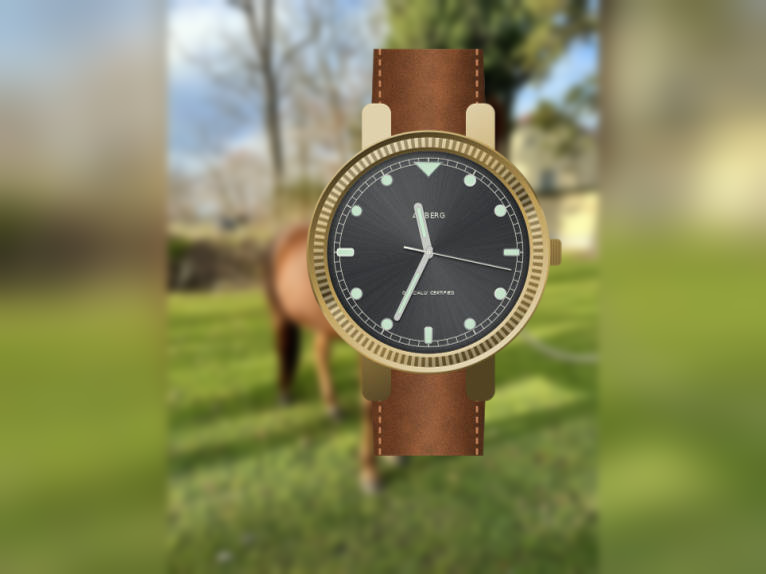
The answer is 11:34:17
